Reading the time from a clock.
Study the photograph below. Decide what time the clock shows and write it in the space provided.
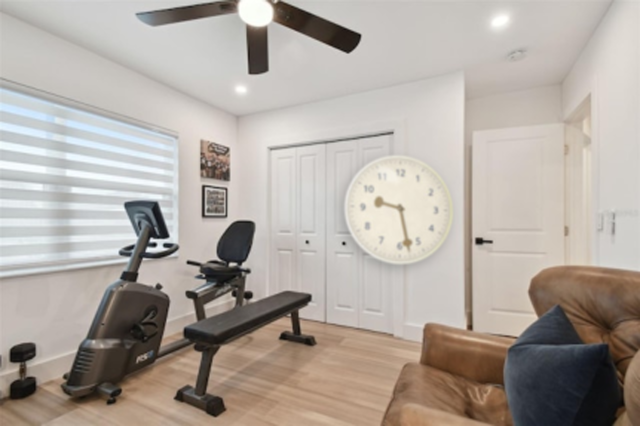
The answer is 9:28
